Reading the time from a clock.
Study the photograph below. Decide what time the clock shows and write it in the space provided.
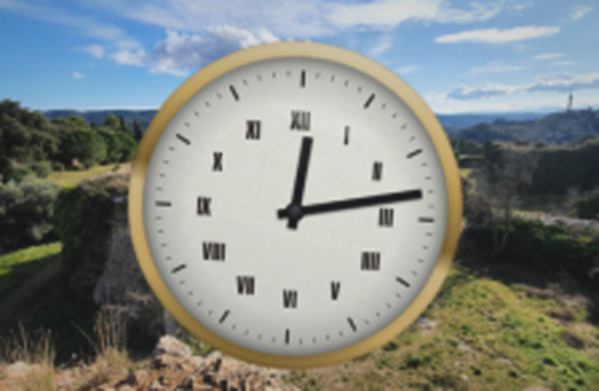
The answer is 12:13
